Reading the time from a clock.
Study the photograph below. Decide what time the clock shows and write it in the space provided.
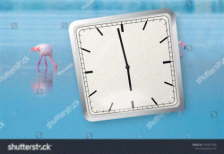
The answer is 5:59
